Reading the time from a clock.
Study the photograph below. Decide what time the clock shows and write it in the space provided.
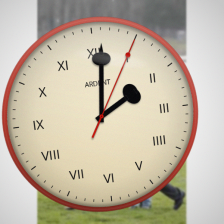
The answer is 2:01:05
